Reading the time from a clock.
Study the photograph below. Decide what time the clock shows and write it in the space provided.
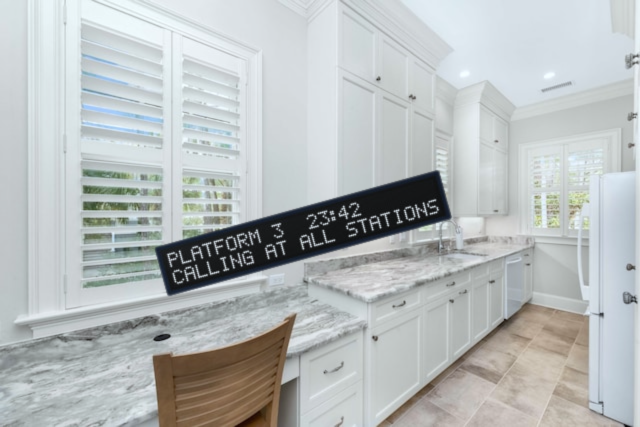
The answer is 23:42
